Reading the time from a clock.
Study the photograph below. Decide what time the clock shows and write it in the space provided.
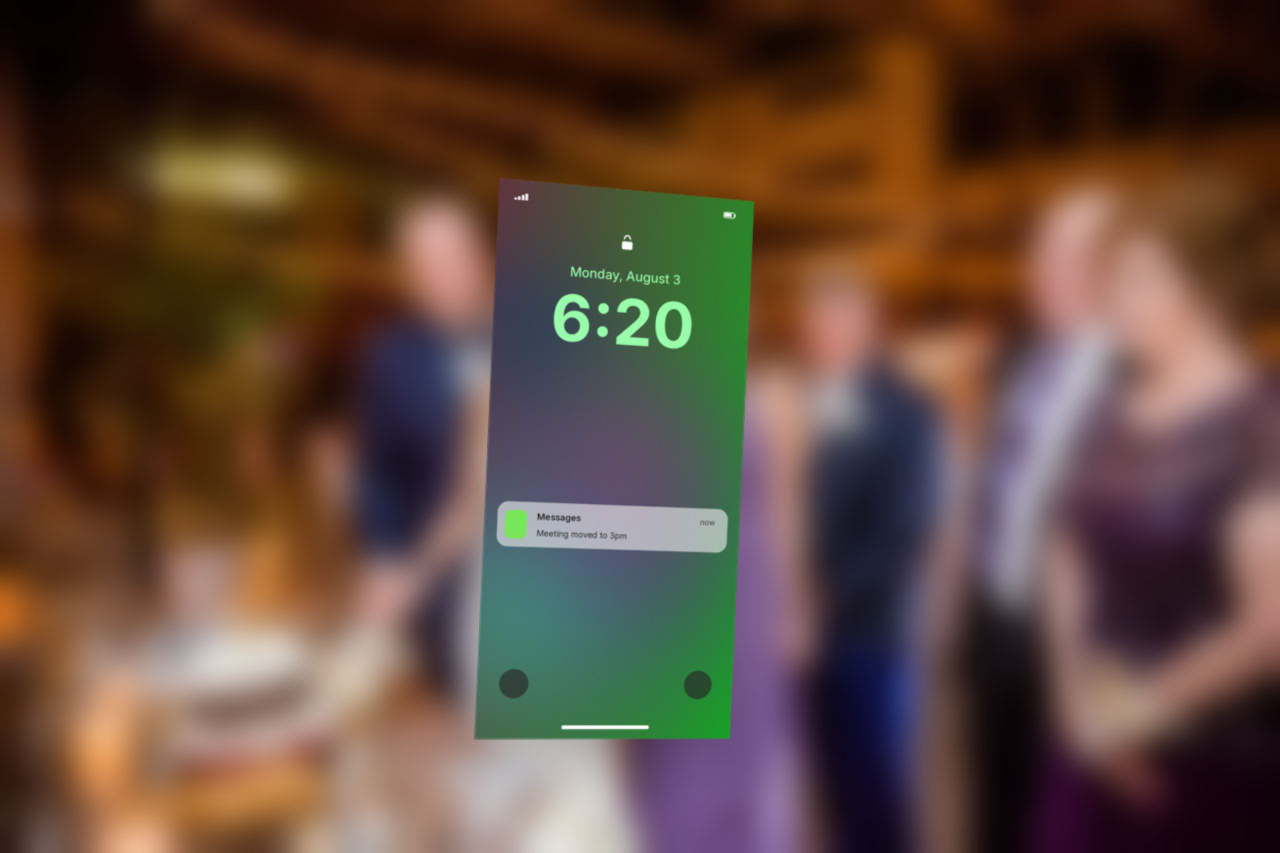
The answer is 6:20
